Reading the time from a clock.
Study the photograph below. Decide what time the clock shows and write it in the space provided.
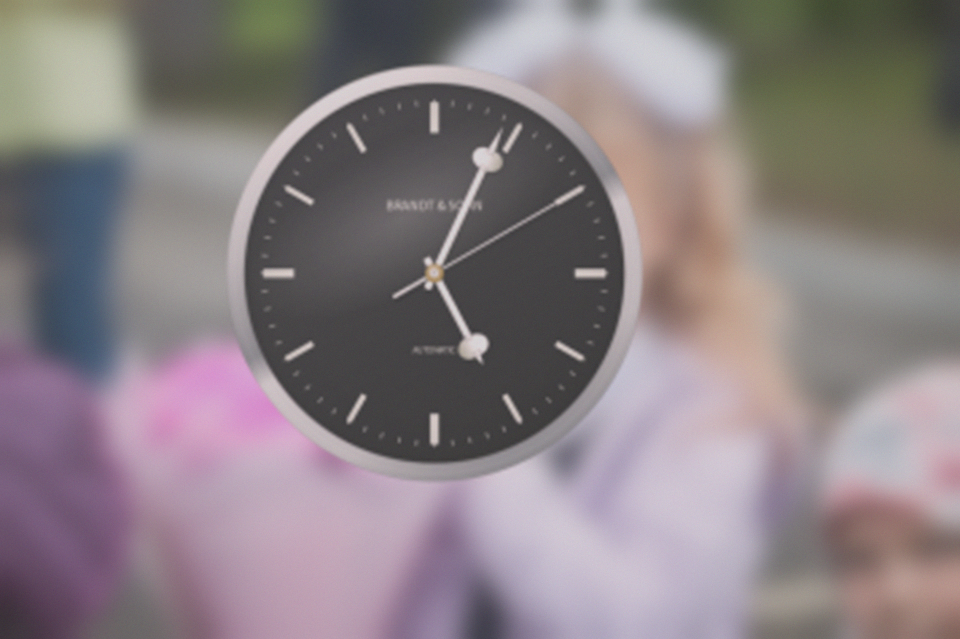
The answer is 5:04:10
